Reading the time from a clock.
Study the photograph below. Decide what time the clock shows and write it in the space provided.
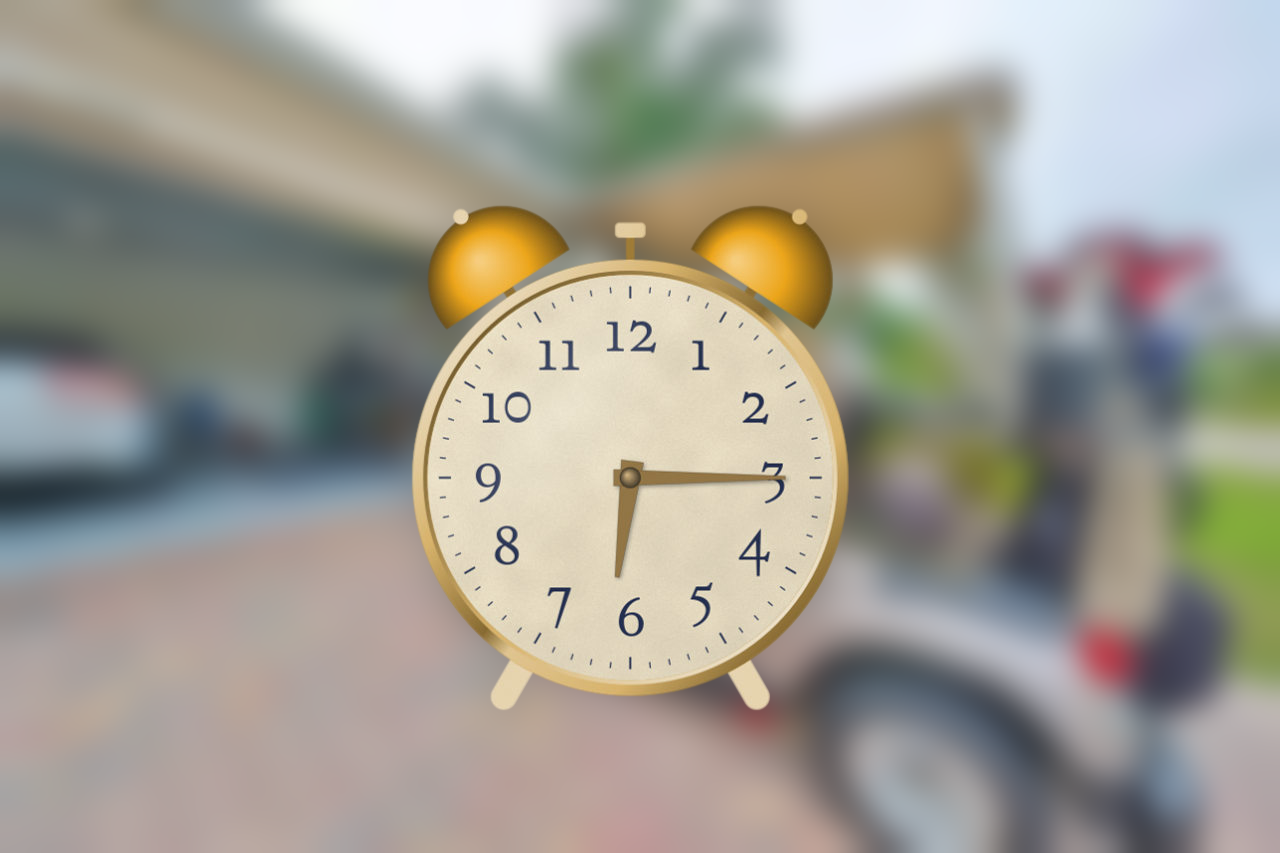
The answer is 6:15
